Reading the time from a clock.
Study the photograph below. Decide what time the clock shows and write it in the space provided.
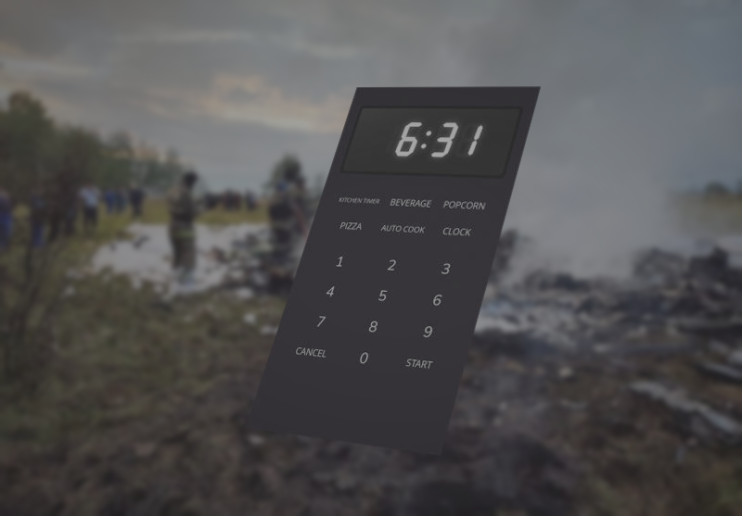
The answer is 6:31
